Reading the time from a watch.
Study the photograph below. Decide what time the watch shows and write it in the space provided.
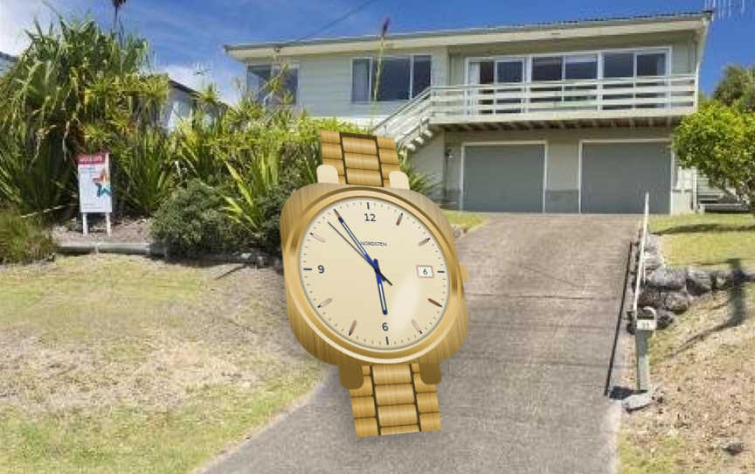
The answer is 5:54:53
